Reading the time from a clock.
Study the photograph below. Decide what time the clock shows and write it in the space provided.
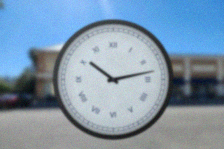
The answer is 10:13
